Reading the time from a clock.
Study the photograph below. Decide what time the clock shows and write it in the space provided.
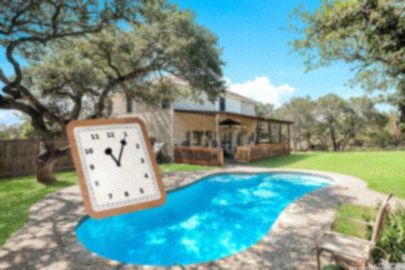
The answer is 11:05
